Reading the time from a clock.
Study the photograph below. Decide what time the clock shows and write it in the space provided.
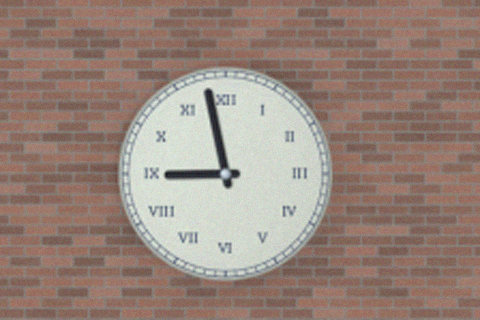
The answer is 8:58
